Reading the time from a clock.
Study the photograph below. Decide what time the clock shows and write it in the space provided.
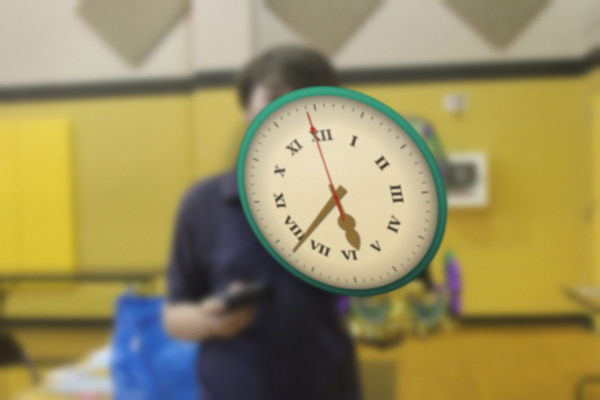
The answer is 5:37:59
